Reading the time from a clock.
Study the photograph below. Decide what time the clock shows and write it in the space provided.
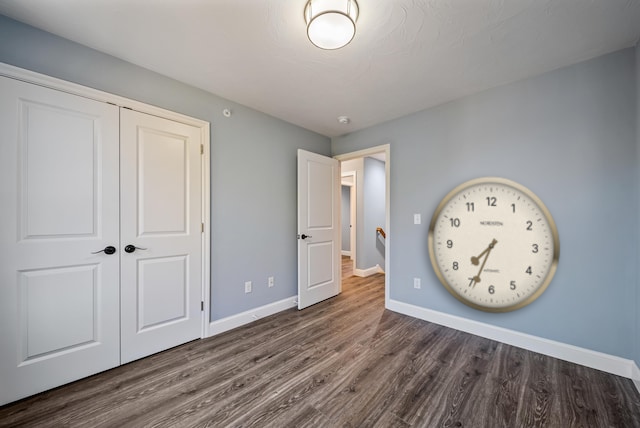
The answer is 7:34
